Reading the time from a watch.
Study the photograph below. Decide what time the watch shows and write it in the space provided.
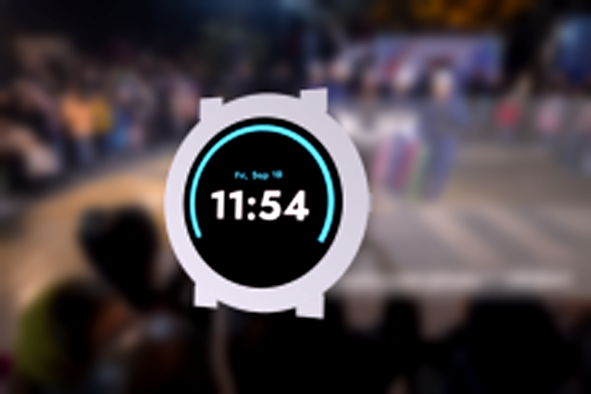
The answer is 11:54
